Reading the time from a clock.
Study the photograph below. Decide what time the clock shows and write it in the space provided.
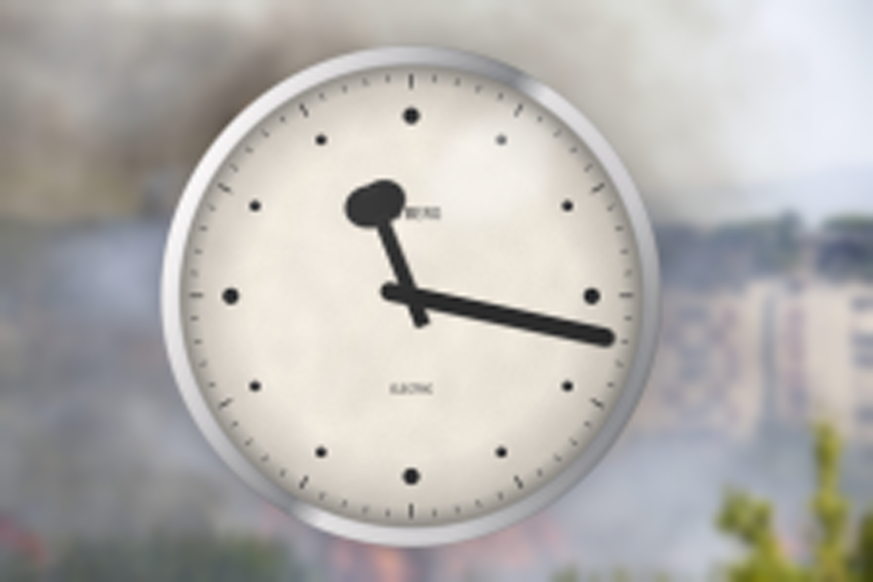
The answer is 11:17
